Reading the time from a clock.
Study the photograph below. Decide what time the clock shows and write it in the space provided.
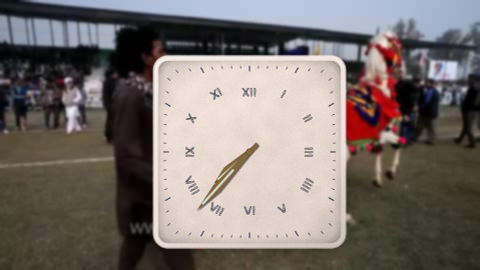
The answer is 7:37
